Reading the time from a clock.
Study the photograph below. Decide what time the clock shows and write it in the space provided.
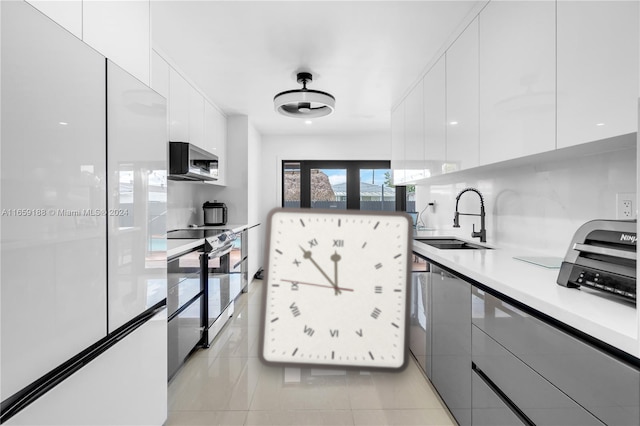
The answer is 11:52:46
